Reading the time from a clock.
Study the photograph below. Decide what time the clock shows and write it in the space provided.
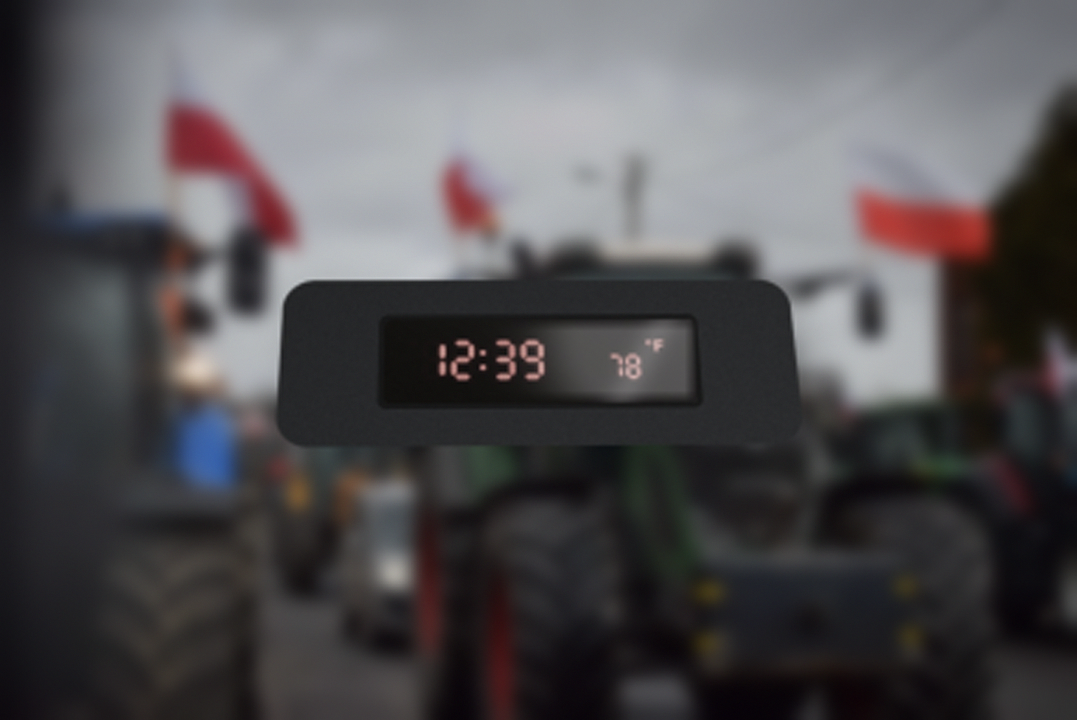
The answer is 12:39
